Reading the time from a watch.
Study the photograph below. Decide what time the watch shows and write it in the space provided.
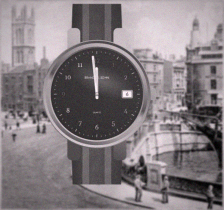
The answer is 11:59
